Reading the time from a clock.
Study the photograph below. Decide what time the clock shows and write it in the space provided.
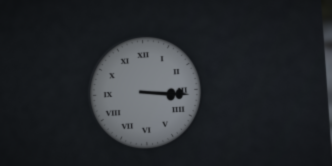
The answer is 3:16
